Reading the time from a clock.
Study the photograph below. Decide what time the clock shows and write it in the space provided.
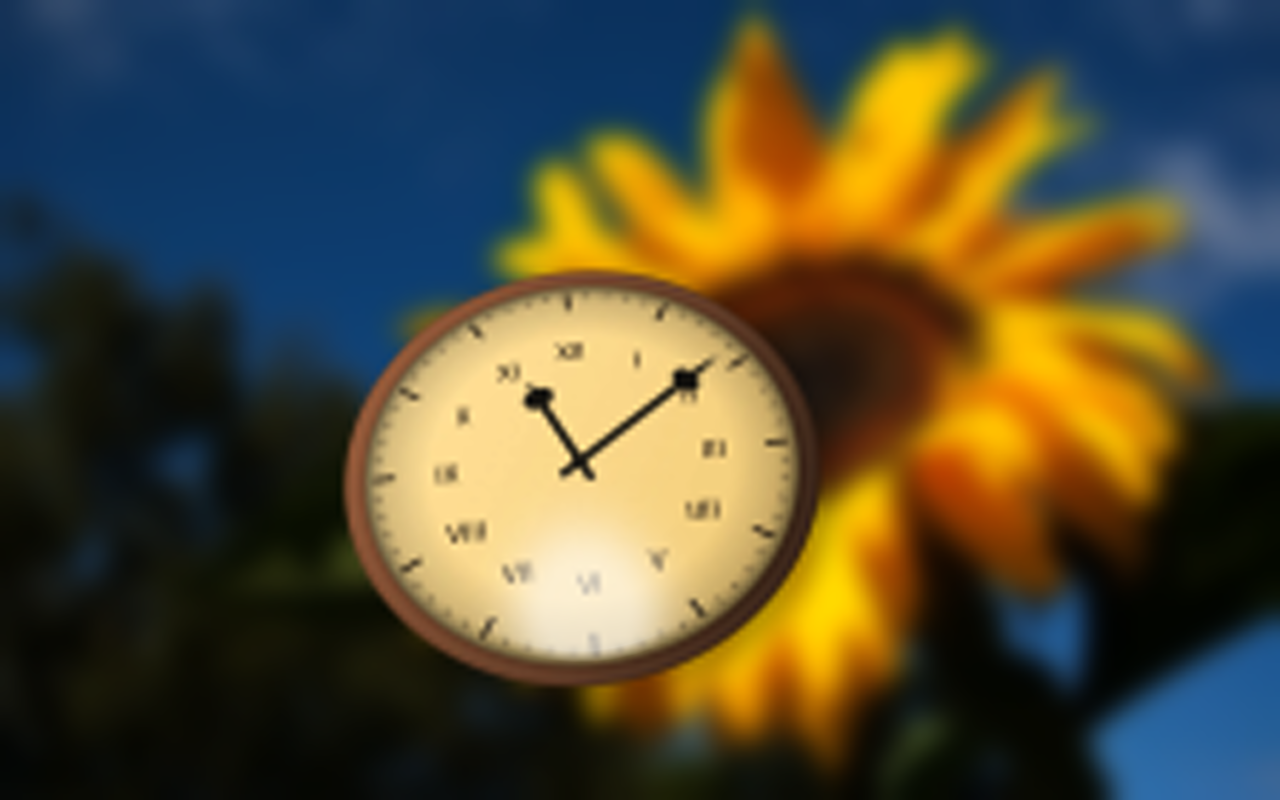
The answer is 11:09
